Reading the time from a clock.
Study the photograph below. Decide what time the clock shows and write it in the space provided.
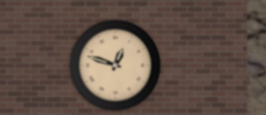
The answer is 12:48
